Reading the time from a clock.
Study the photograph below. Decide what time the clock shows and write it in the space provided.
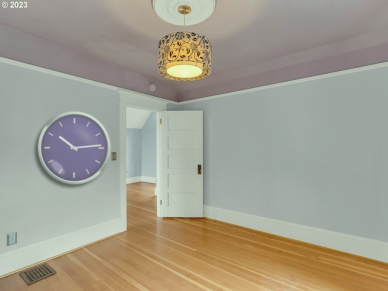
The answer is 10:14
